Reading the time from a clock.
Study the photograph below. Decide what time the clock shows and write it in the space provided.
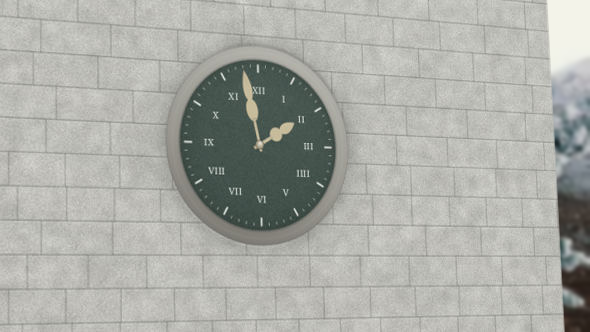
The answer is 1:58
